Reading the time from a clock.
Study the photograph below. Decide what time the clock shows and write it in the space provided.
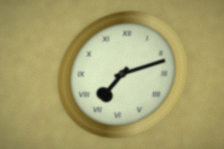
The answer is 7:12
